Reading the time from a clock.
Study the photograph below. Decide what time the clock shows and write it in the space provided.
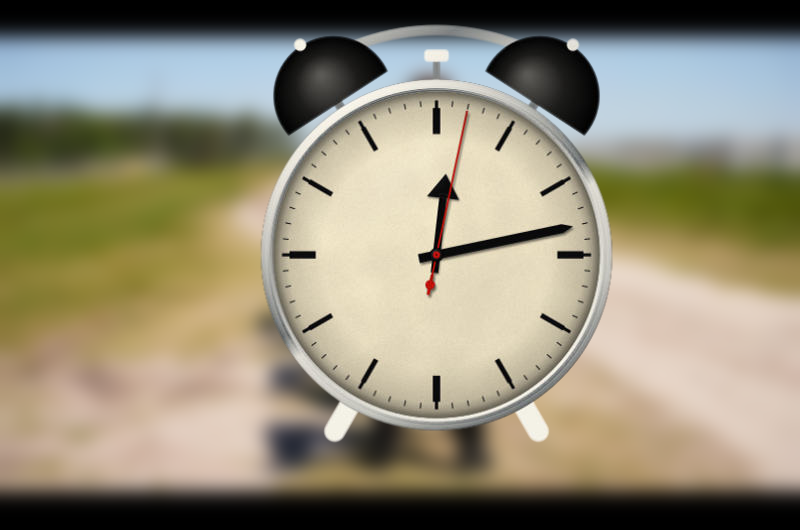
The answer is 12:13:02
